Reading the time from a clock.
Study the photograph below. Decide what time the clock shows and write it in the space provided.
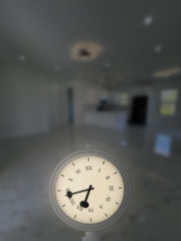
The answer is 6:43
